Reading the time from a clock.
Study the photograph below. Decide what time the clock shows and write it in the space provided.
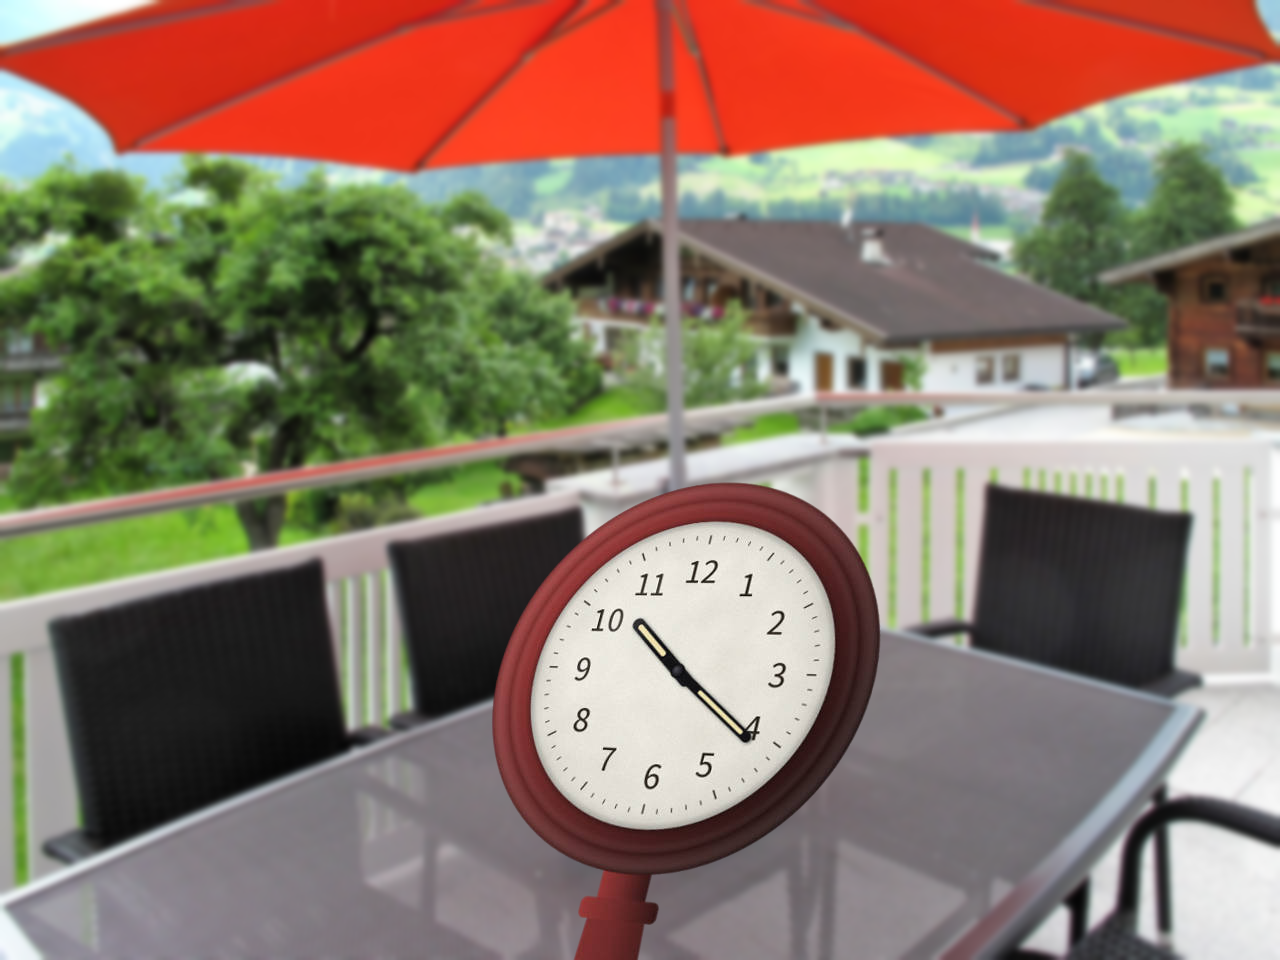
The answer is 10:21
